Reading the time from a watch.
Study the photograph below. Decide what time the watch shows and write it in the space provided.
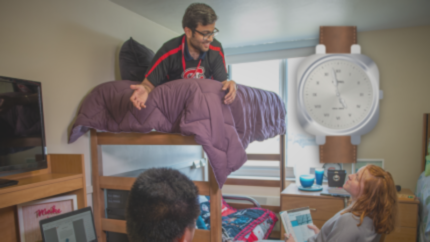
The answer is 4:58
